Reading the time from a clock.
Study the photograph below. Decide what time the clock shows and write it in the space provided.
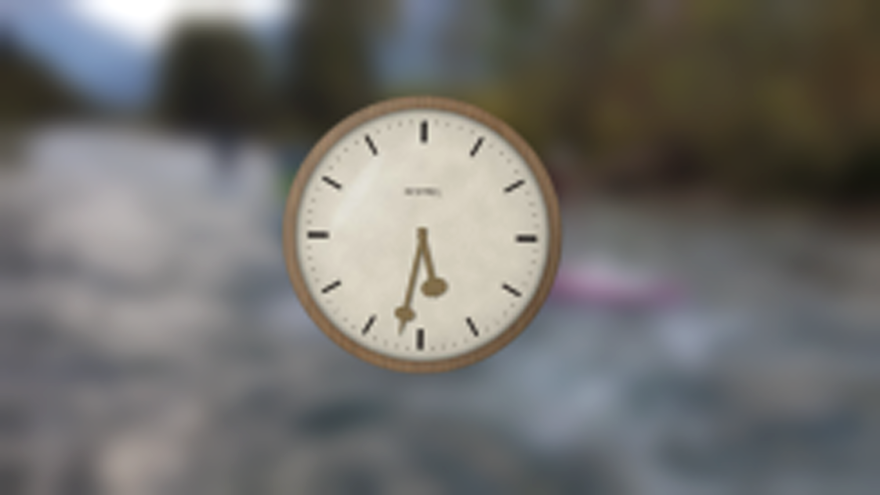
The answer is 5:32
